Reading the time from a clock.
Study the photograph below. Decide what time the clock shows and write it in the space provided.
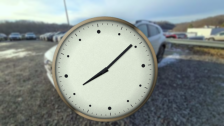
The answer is 8:09
